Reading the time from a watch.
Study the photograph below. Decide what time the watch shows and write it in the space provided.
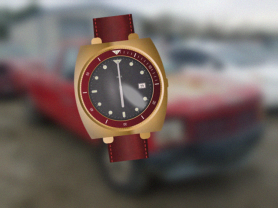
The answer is 6:00
